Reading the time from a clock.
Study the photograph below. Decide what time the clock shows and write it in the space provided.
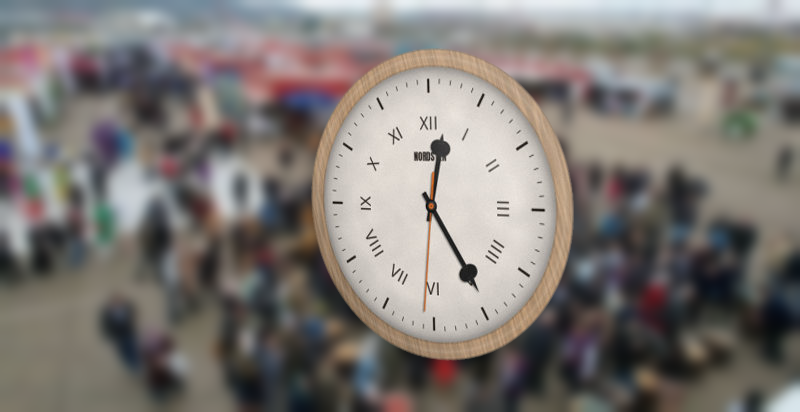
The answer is 12:24:31
